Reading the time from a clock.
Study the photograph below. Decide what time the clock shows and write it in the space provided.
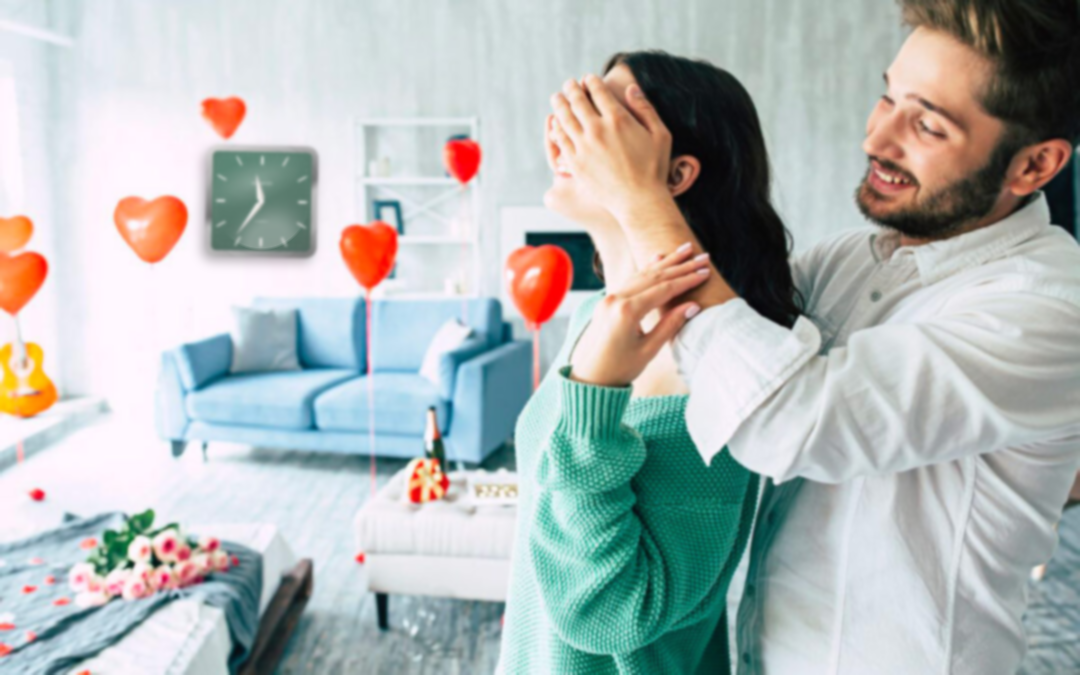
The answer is 11:36
